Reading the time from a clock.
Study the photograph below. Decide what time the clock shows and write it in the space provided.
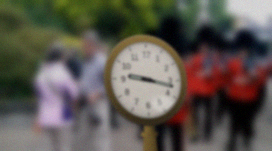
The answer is 9:17
